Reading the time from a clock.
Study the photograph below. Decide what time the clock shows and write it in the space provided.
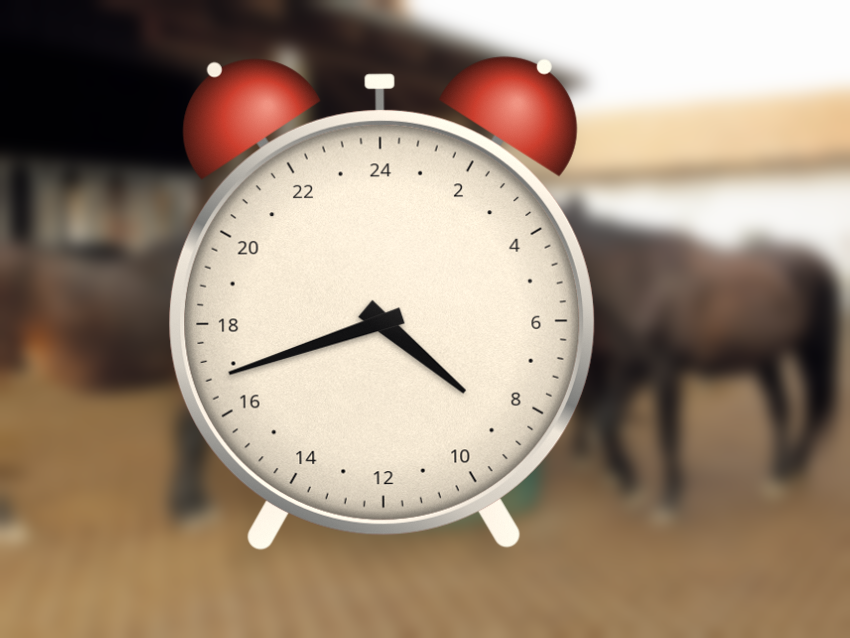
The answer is 8:42
